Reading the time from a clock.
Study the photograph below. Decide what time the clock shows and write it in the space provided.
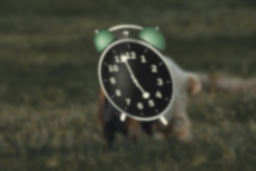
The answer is 4:57
